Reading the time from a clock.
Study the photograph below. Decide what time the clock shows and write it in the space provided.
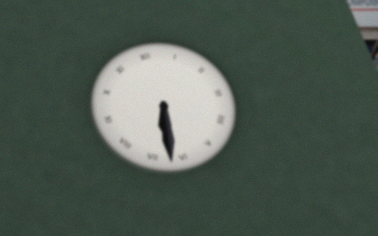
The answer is 6:32
